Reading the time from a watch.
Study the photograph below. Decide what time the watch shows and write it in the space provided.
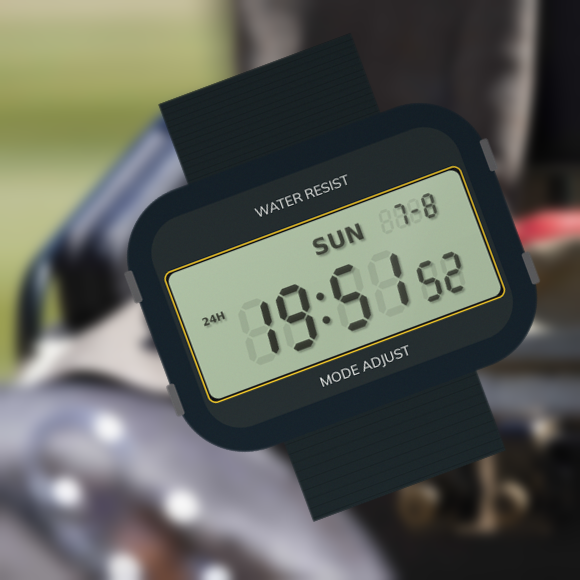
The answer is 19:51:52
